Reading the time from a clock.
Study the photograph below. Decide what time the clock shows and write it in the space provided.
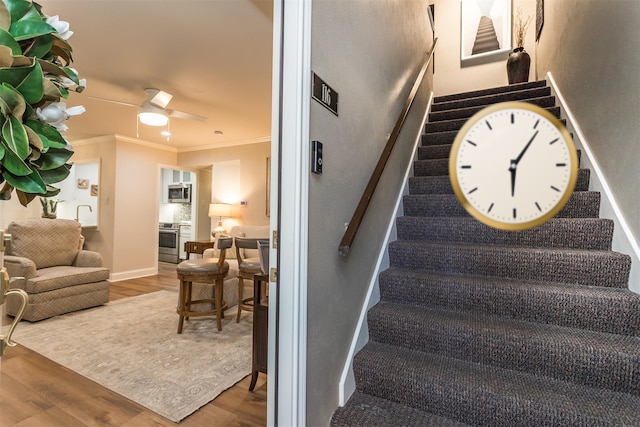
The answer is 6:06
